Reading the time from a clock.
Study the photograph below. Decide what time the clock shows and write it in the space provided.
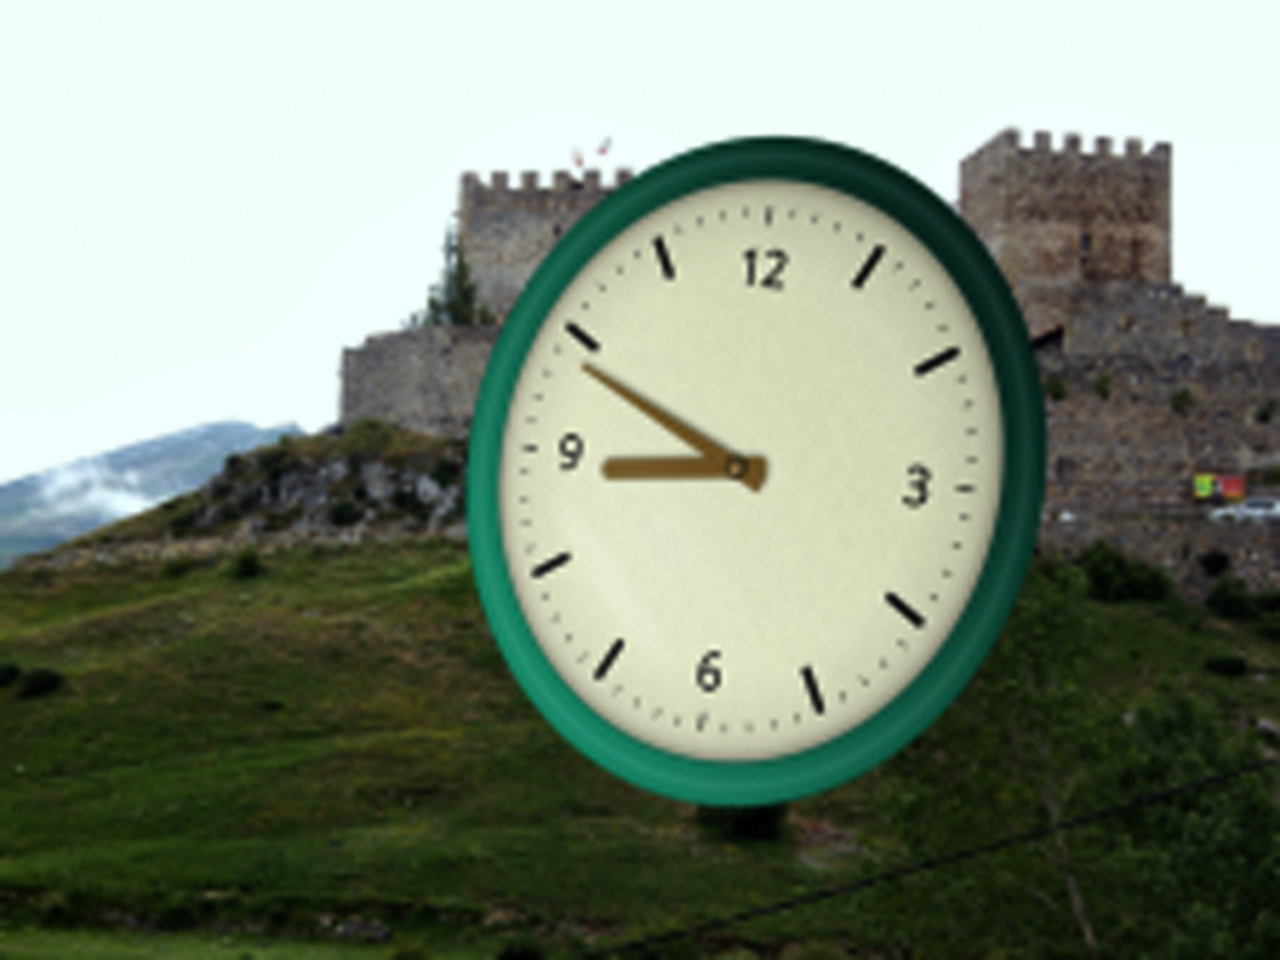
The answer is 8:49
